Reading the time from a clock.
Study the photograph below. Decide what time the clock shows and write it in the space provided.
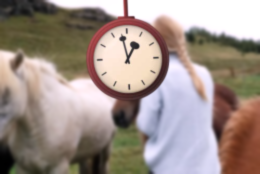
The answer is 12:58
